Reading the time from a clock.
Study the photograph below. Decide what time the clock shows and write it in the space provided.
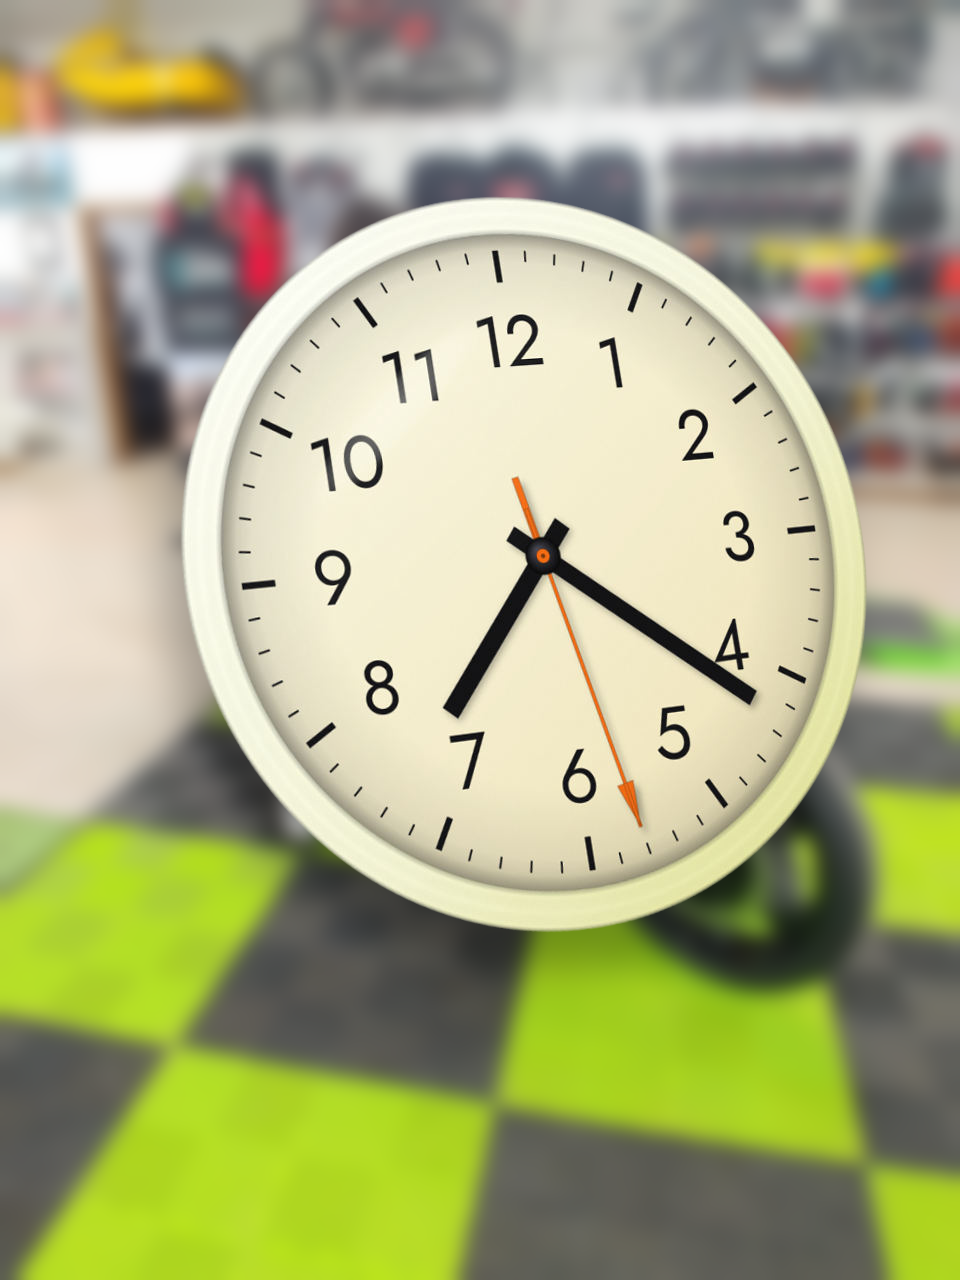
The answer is 7:21:28
